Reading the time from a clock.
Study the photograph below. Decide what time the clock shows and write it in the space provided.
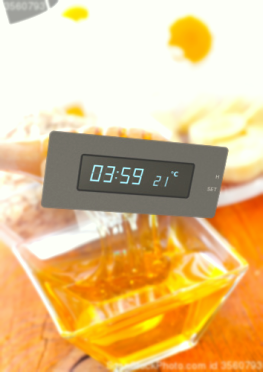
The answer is 3:59
